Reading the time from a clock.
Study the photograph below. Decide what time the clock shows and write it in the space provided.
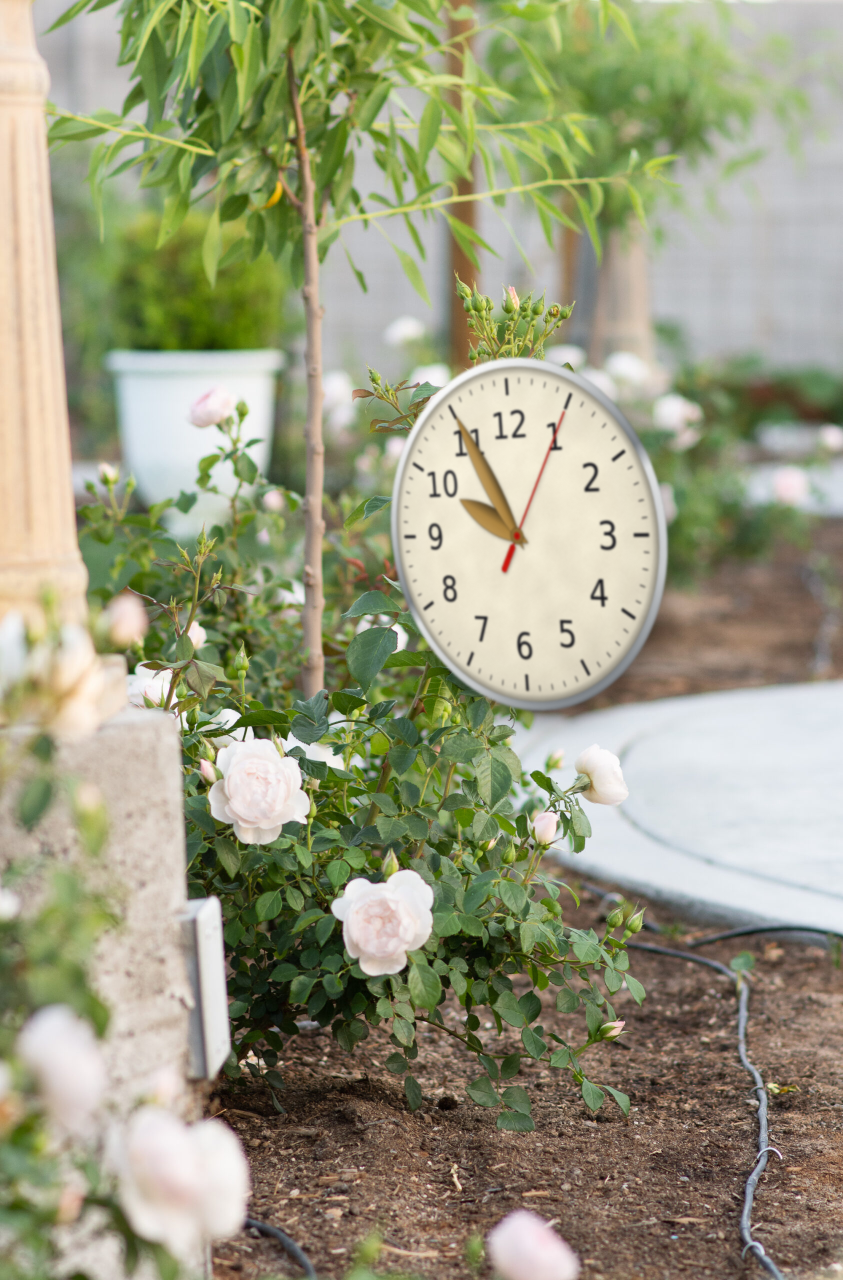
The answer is 9:55:05
